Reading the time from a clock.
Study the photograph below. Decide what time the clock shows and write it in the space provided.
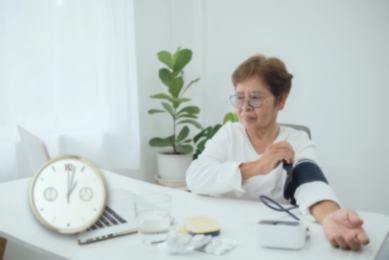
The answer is 1:02
